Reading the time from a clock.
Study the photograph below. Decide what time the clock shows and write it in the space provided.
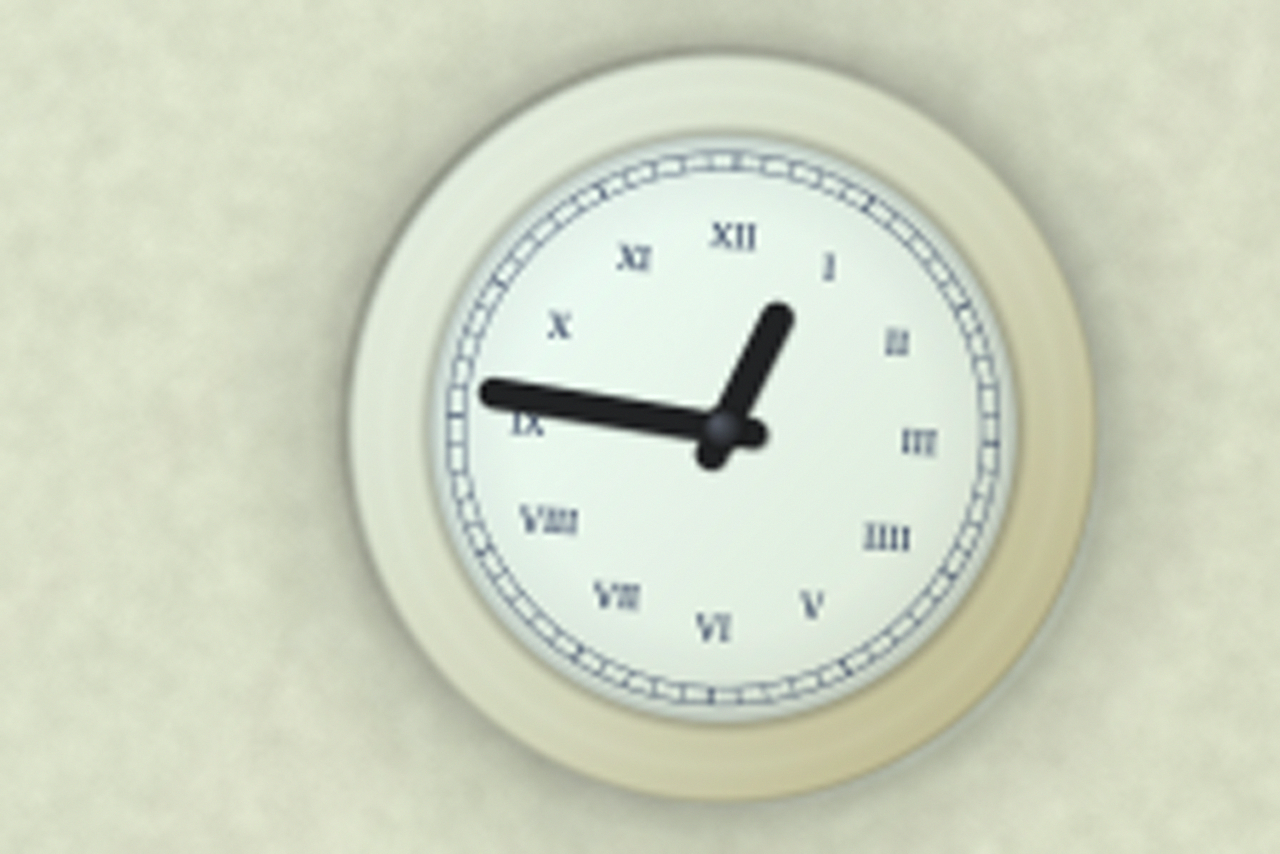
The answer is 12:46
